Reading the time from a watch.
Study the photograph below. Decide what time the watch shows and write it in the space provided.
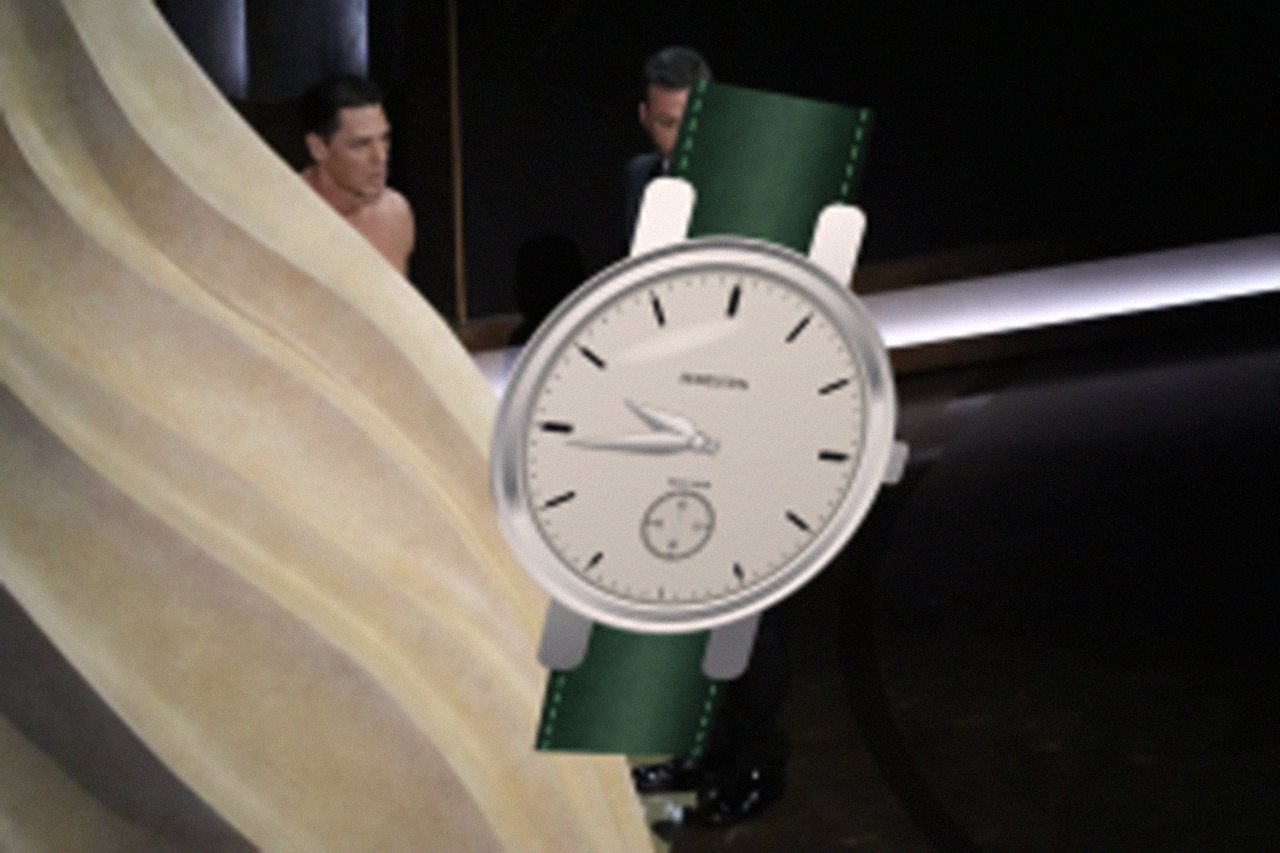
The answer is 9:44
